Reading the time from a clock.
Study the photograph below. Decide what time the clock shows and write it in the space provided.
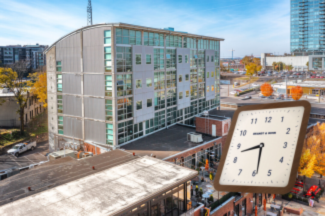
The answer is 8:29
